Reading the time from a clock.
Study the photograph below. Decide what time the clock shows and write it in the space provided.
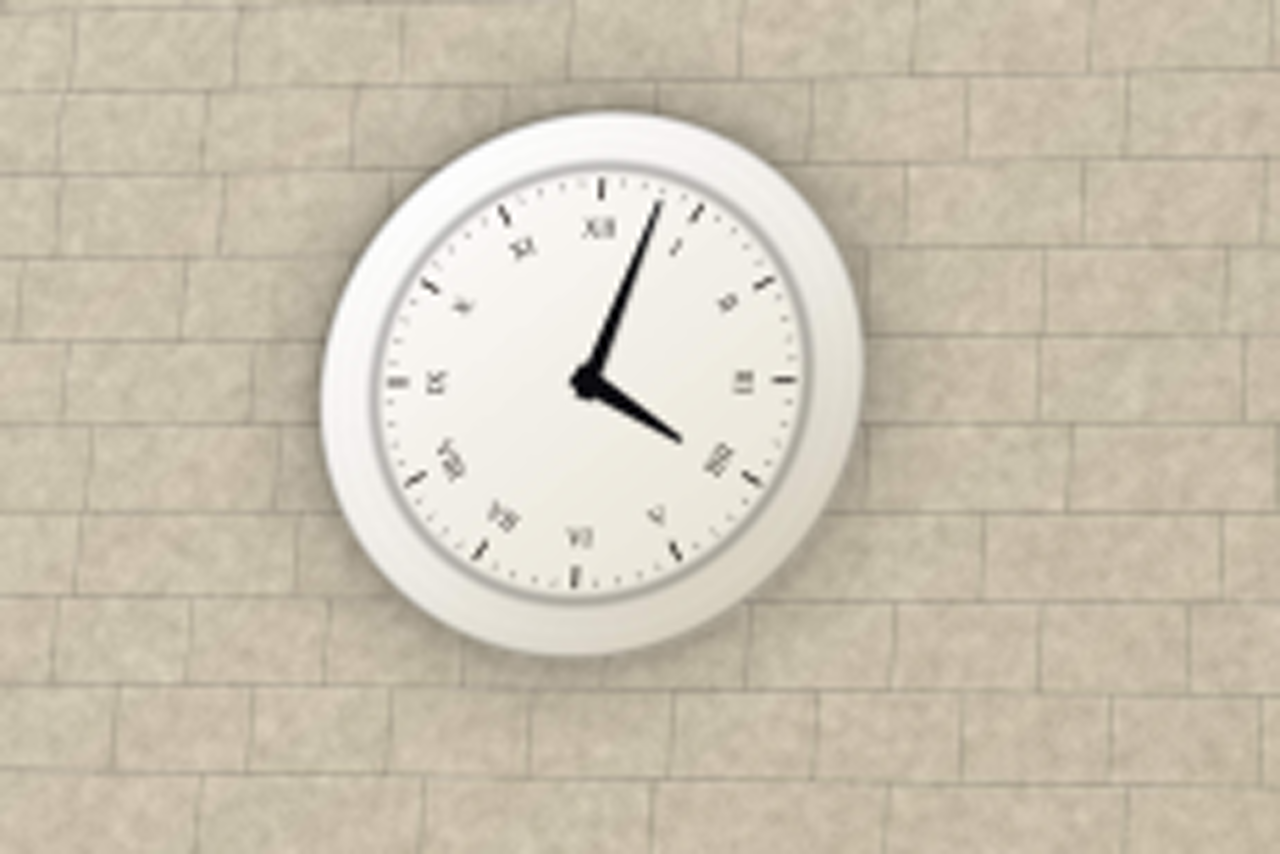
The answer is 4:03
